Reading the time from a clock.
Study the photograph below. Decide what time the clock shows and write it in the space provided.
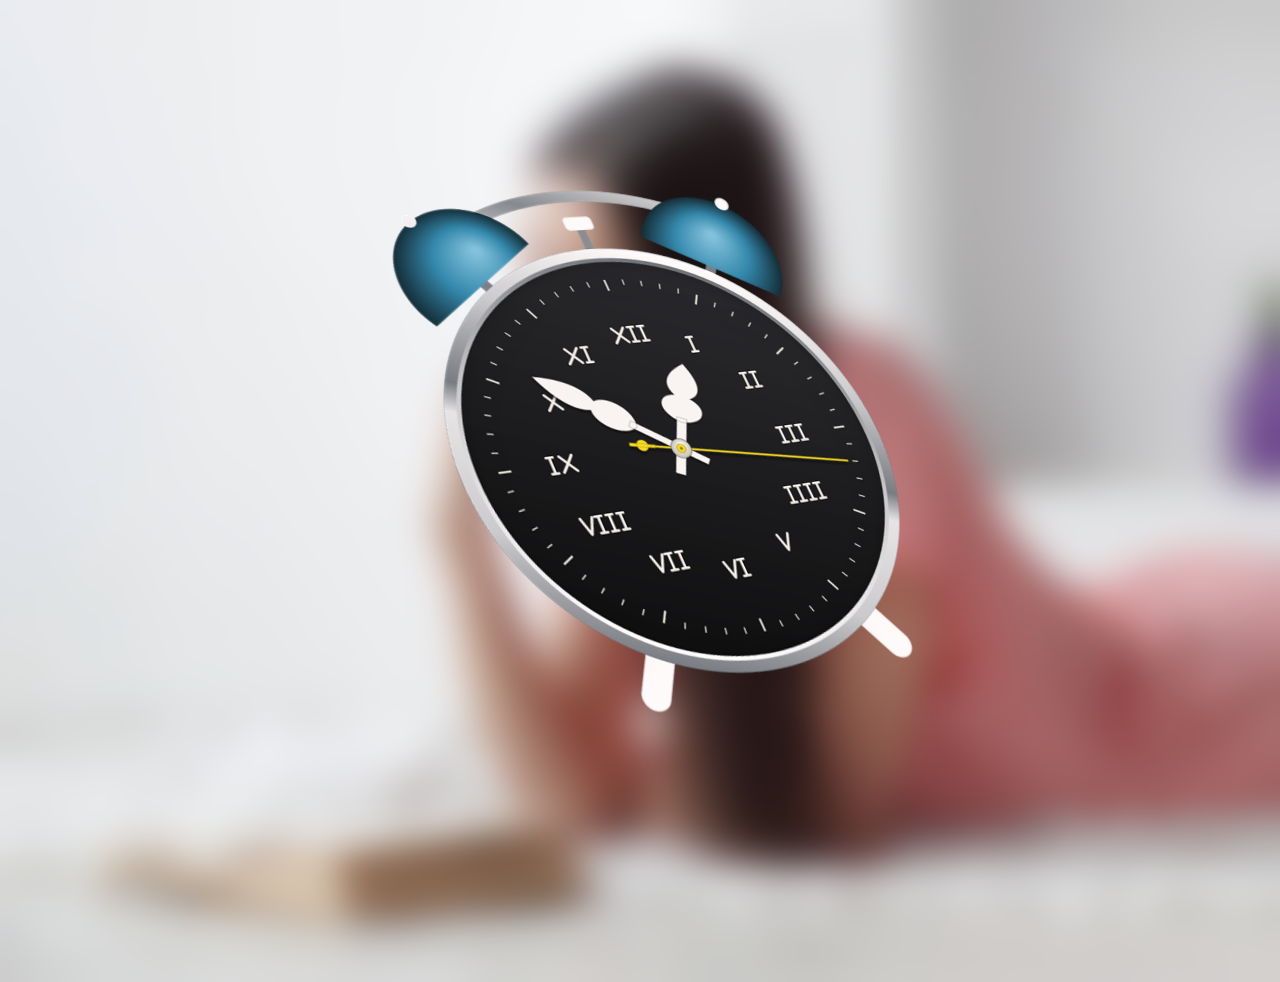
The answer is 12:51:17
